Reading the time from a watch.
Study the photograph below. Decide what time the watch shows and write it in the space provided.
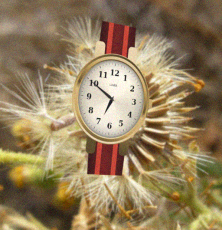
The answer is 6:50
